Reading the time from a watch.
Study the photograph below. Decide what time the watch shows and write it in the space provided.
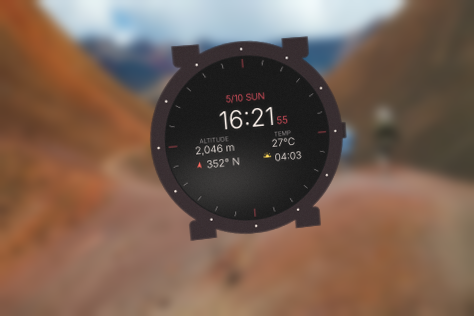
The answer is 16:21:55
